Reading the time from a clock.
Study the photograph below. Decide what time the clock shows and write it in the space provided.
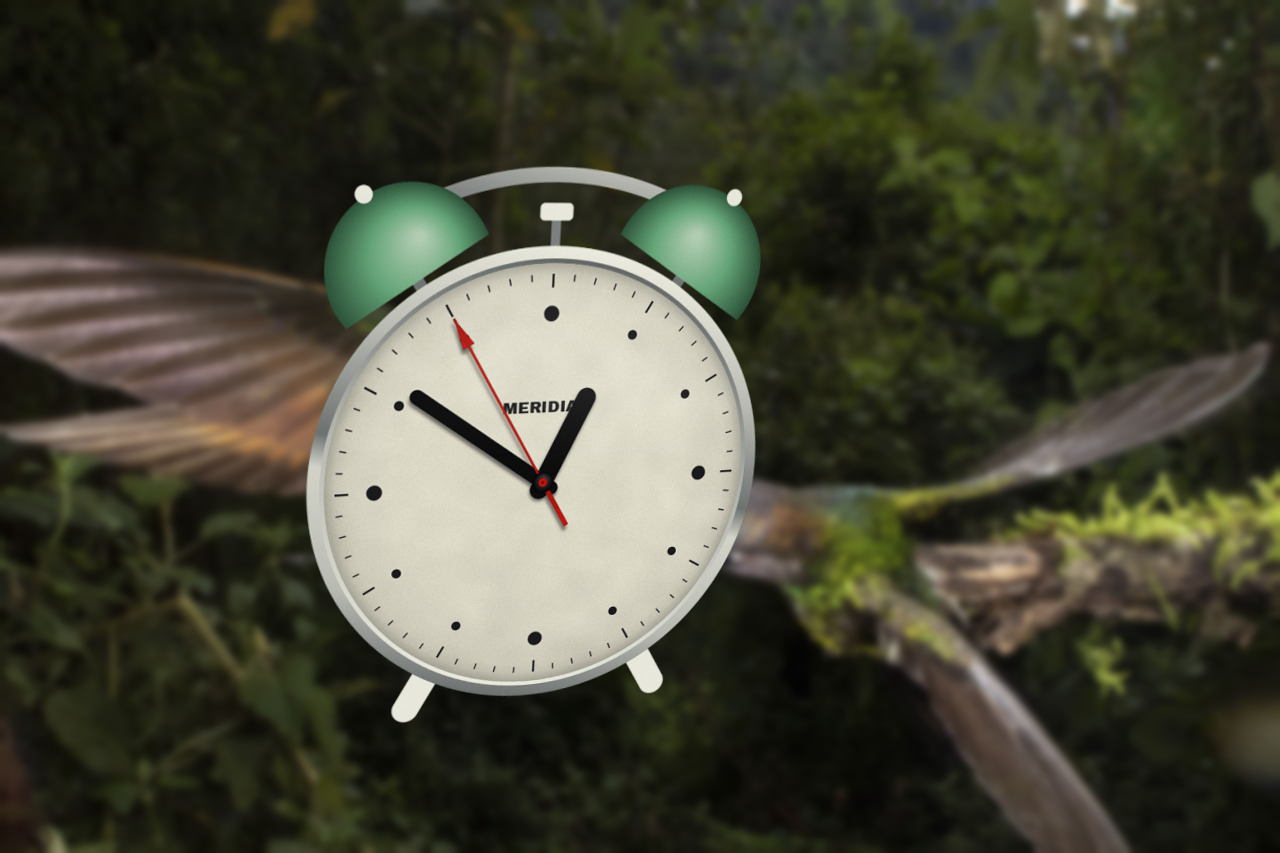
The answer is 12:50:55
